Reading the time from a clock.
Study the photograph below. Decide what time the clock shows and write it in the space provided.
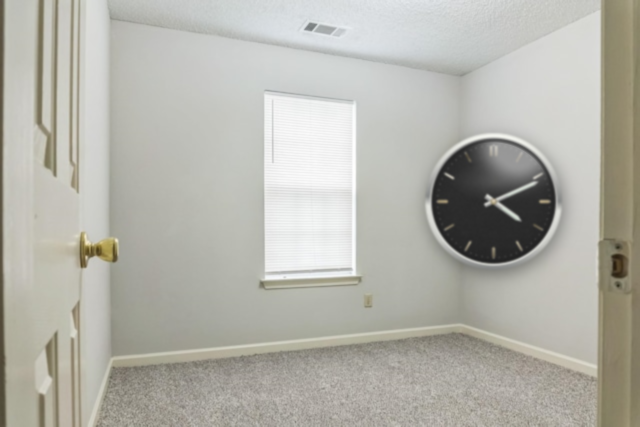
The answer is 4:11
